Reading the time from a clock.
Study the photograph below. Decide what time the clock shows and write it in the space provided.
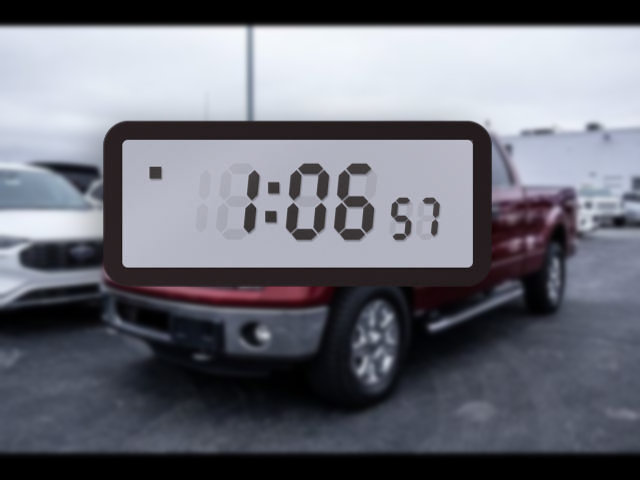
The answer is 1:06:57
